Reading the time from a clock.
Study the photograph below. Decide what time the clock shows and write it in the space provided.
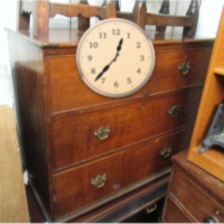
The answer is 12:37
